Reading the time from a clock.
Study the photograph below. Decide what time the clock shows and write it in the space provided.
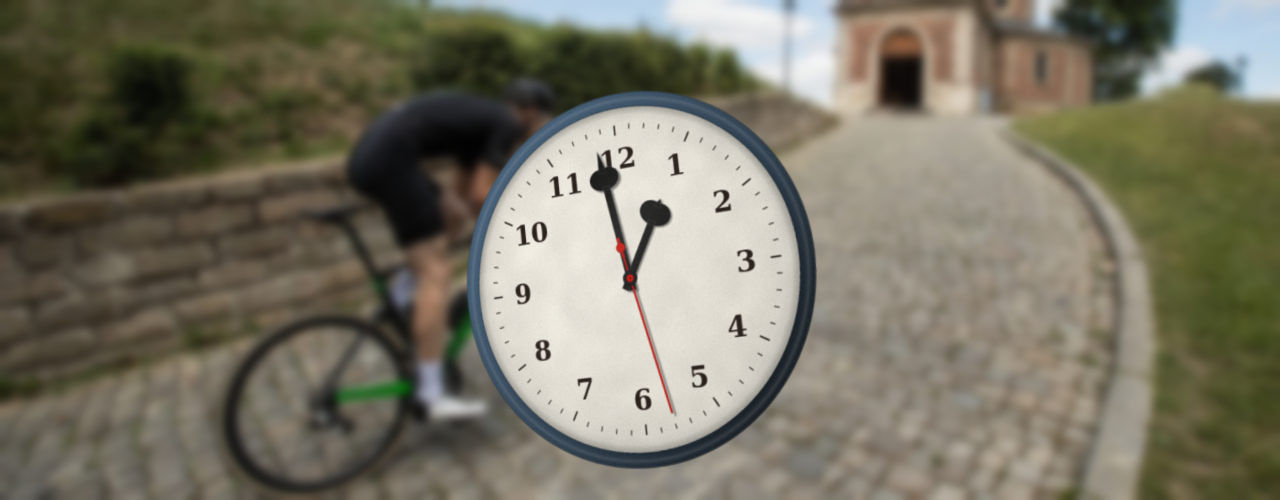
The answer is 12:58:28
